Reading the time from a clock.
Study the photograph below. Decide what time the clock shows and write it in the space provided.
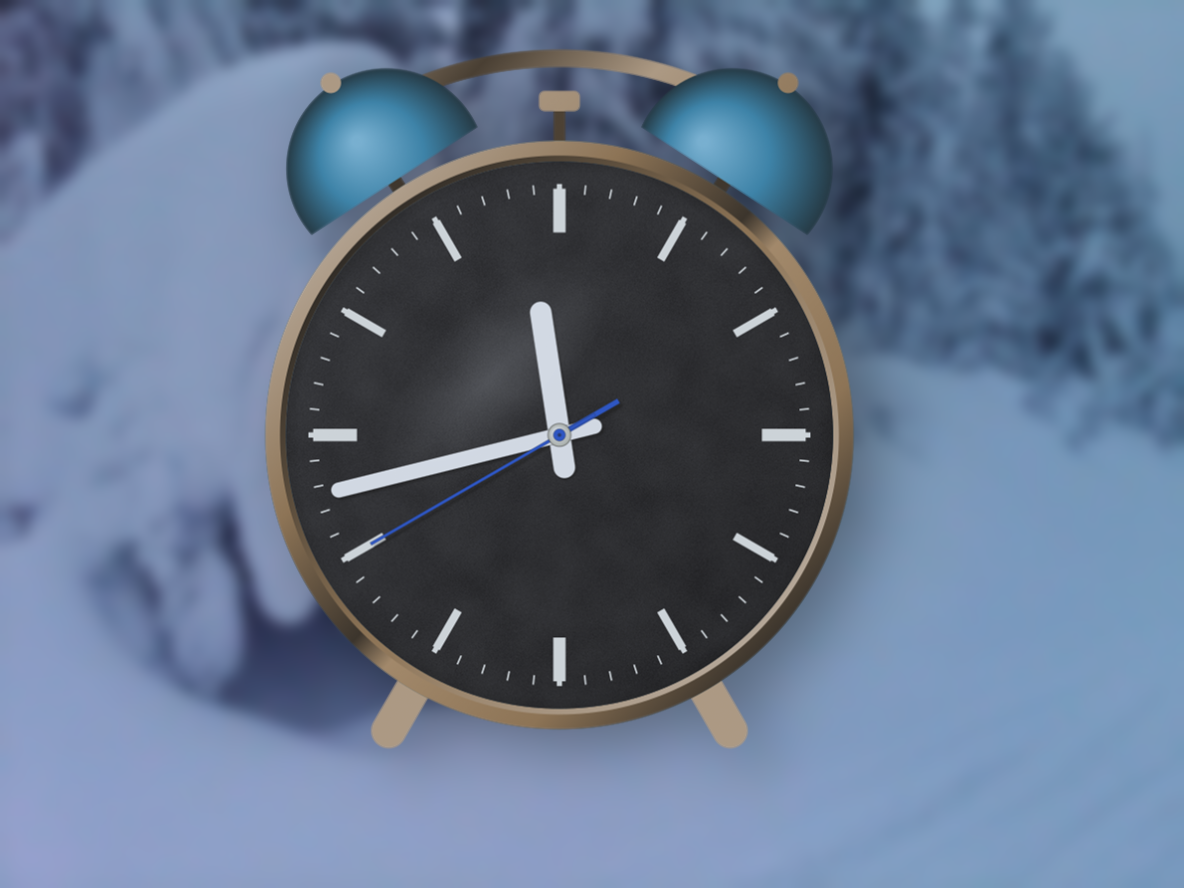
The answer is 11:42:40
